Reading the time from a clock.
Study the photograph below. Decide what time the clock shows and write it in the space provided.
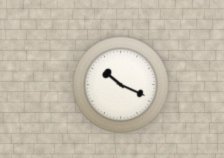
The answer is 10:19
